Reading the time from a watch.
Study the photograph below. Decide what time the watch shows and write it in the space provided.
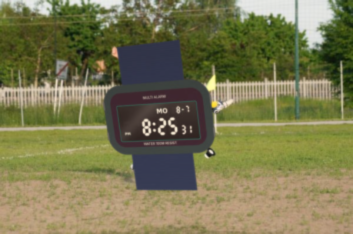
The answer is 8:25
